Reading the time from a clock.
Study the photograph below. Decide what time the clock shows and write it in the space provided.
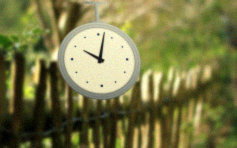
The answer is 10:02
